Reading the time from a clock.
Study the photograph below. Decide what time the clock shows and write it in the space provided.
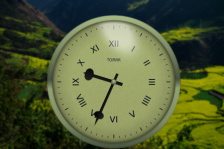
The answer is 9:34
